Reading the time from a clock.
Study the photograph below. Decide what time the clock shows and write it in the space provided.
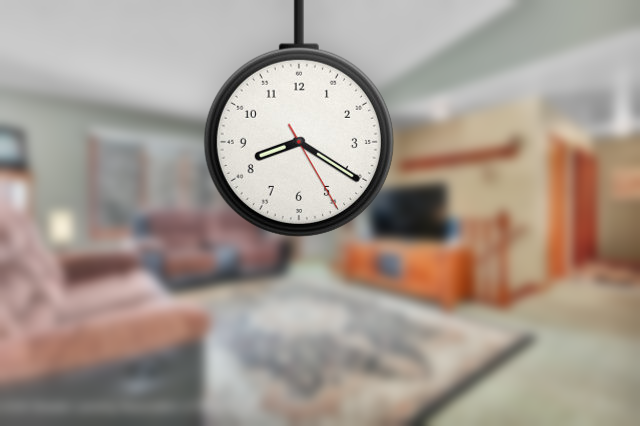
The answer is 8:20:25
